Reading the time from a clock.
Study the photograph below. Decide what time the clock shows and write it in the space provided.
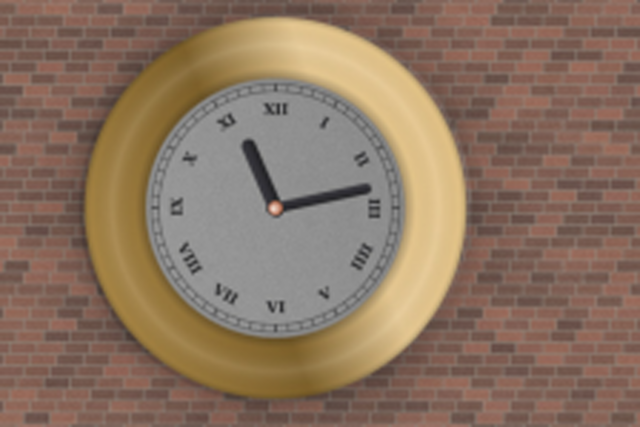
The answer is 11:13
